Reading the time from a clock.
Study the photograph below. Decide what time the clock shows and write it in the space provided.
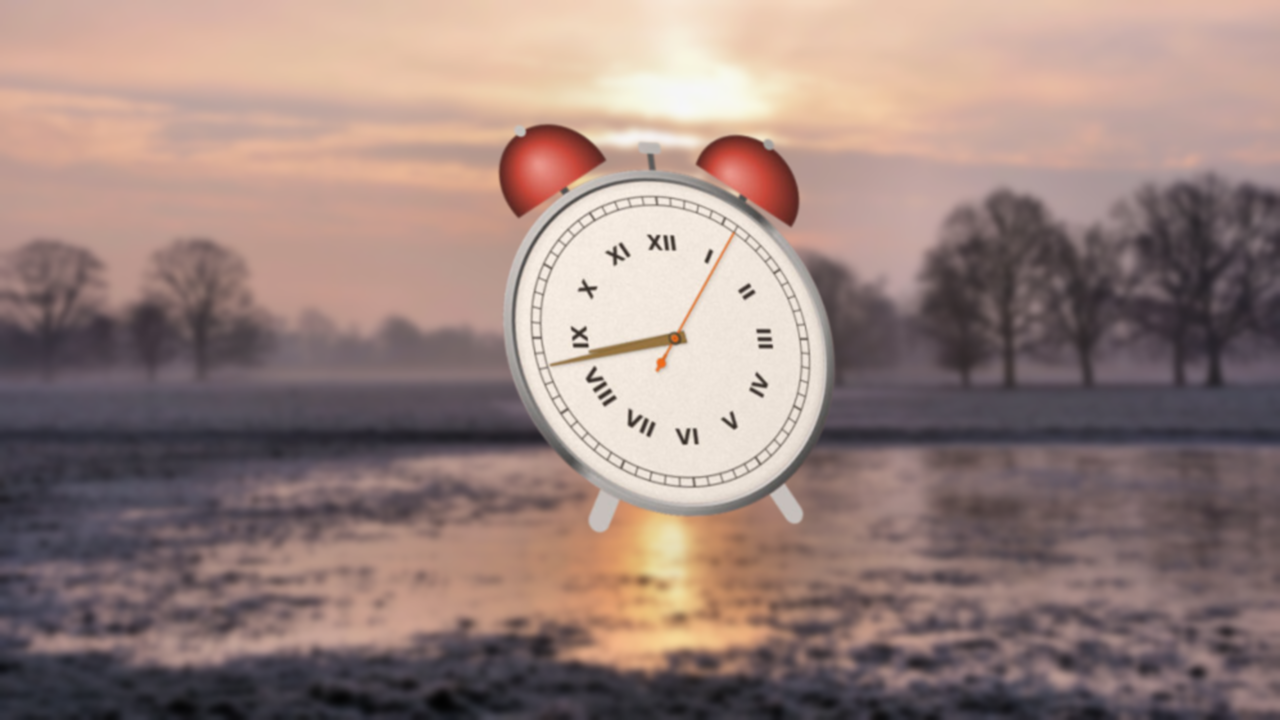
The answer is 8:43:06
